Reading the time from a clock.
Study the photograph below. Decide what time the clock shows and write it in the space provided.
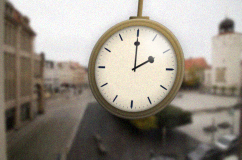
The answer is 2:00
